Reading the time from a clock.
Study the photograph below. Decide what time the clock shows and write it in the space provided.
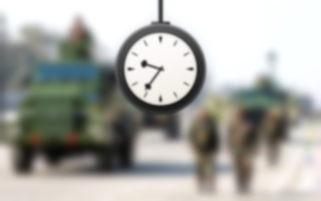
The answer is 9:36
